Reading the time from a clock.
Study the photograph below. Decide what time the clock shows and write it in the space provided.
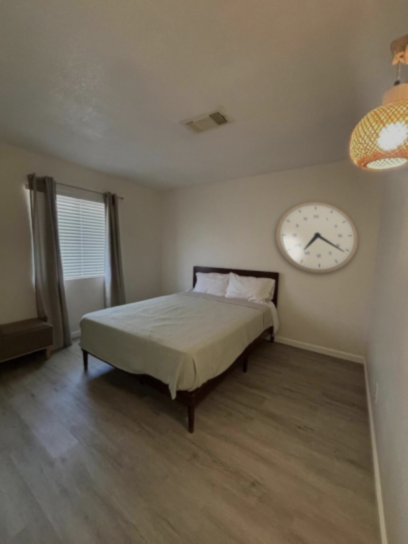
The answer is 7:21
